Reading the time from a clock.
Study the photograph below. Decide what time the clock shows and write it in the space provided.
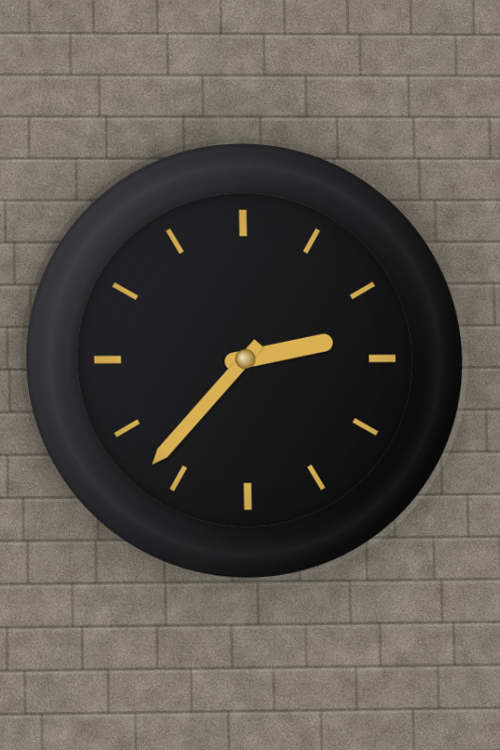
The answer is 2:37
